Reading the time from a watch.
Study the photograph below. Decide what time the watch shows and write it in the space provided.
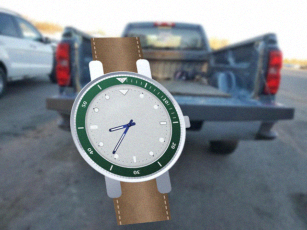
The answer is 8:36
